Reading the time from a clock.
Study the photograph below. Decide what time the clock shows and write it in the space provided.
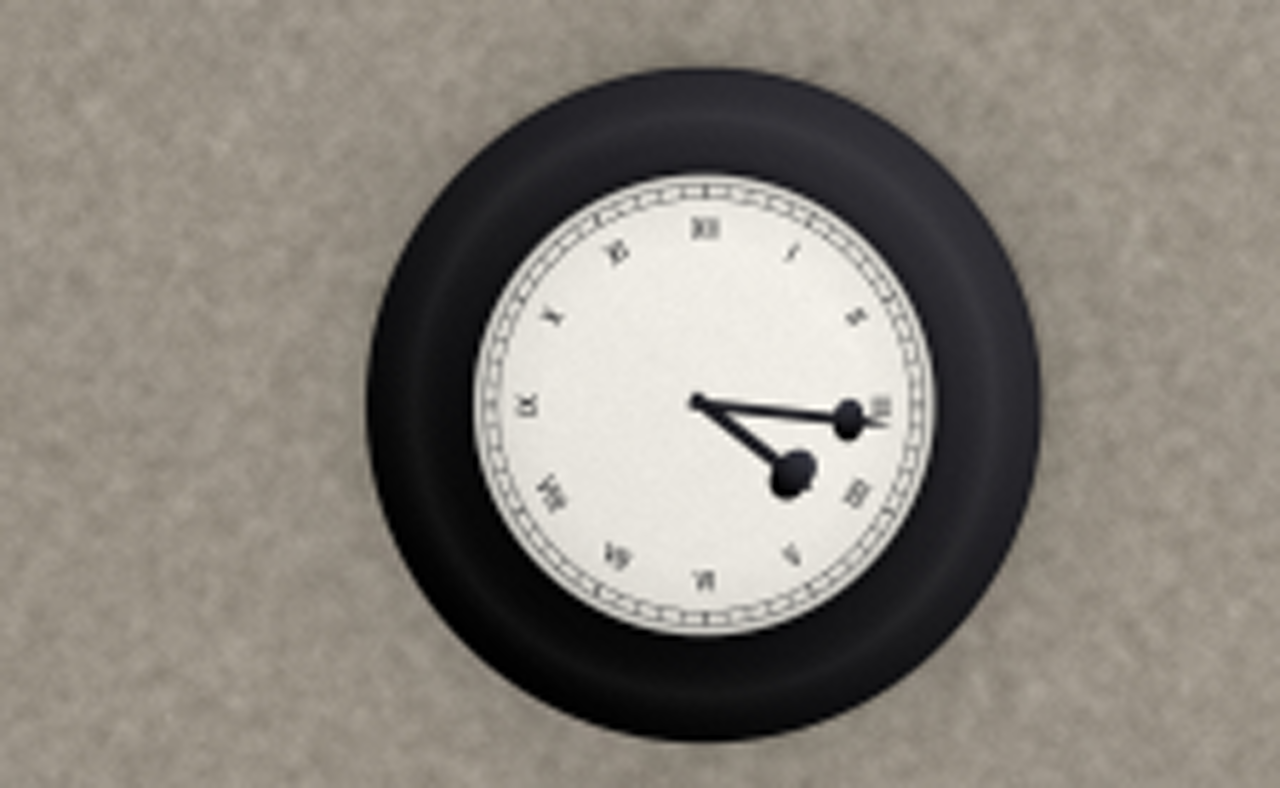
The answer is 4:16
